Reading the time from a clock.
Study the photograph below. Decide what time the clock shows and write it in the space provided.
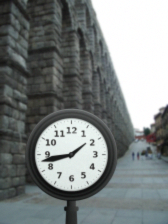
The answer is 1:43
